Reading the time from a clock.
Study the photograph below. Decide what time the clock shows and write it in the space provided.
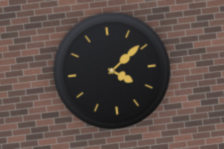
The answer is 4:09
